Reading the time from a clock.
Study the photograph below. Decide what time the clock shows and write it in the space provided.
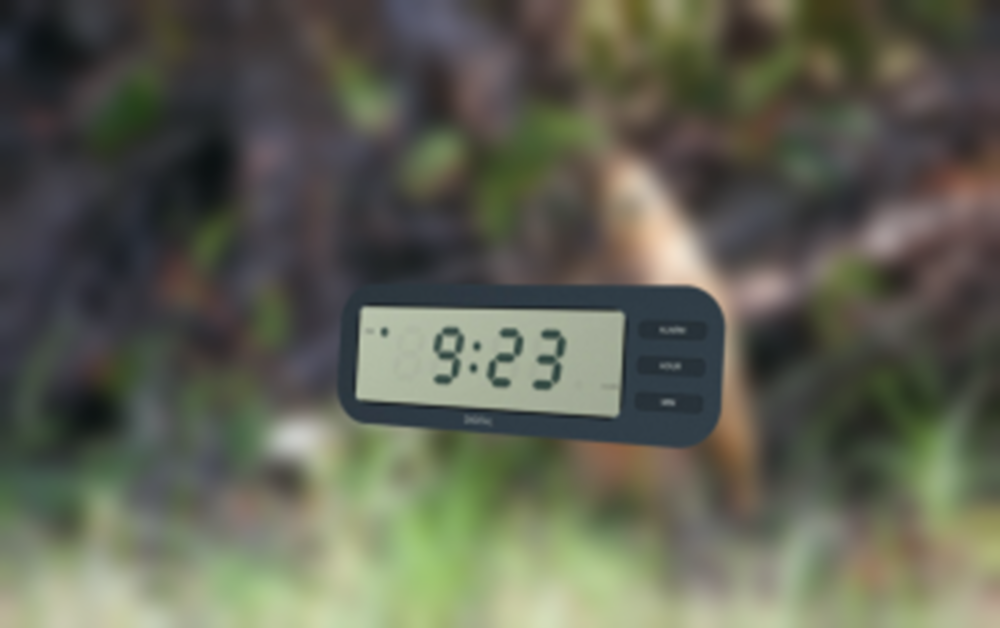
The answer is 9:23
